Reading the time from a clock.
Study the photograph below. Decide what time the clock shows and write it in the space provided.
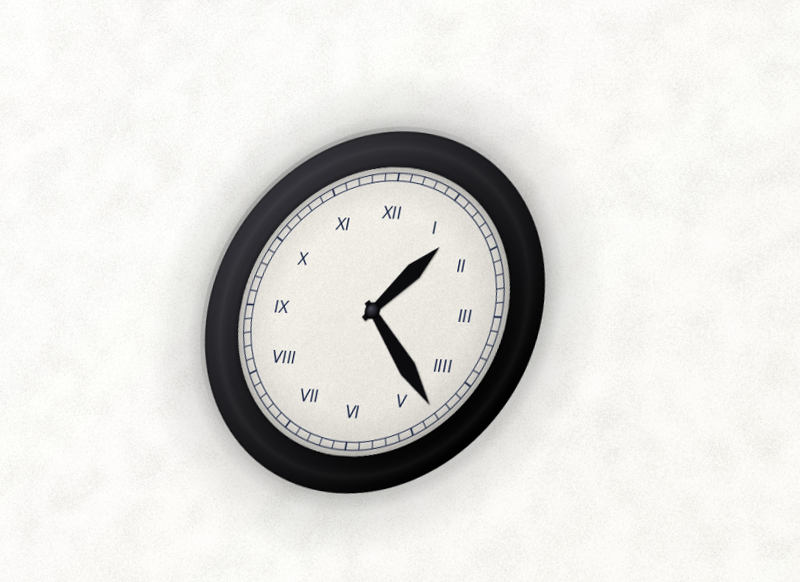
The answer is 1:23
